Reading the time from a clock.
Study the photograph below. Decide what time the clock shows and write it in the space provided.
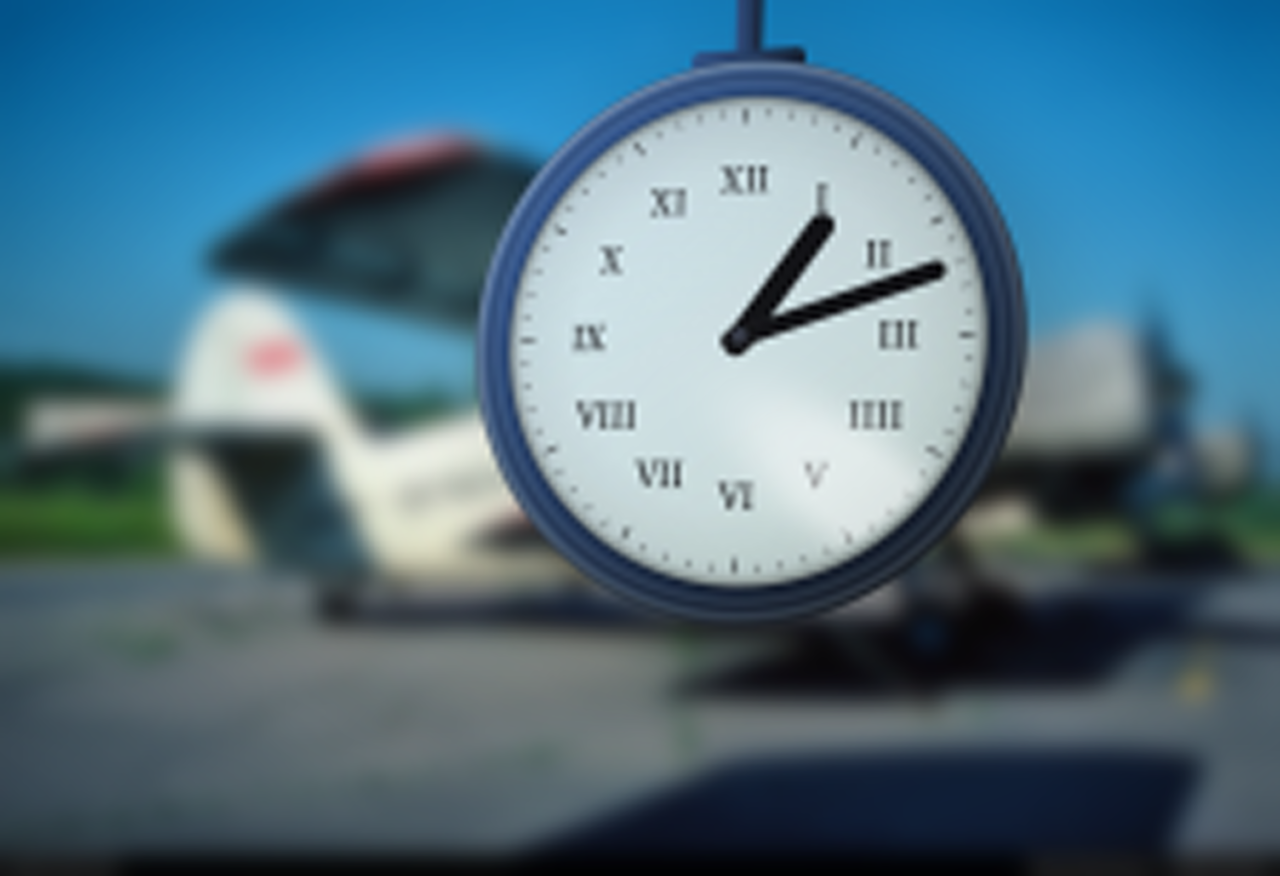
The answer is 1:12
